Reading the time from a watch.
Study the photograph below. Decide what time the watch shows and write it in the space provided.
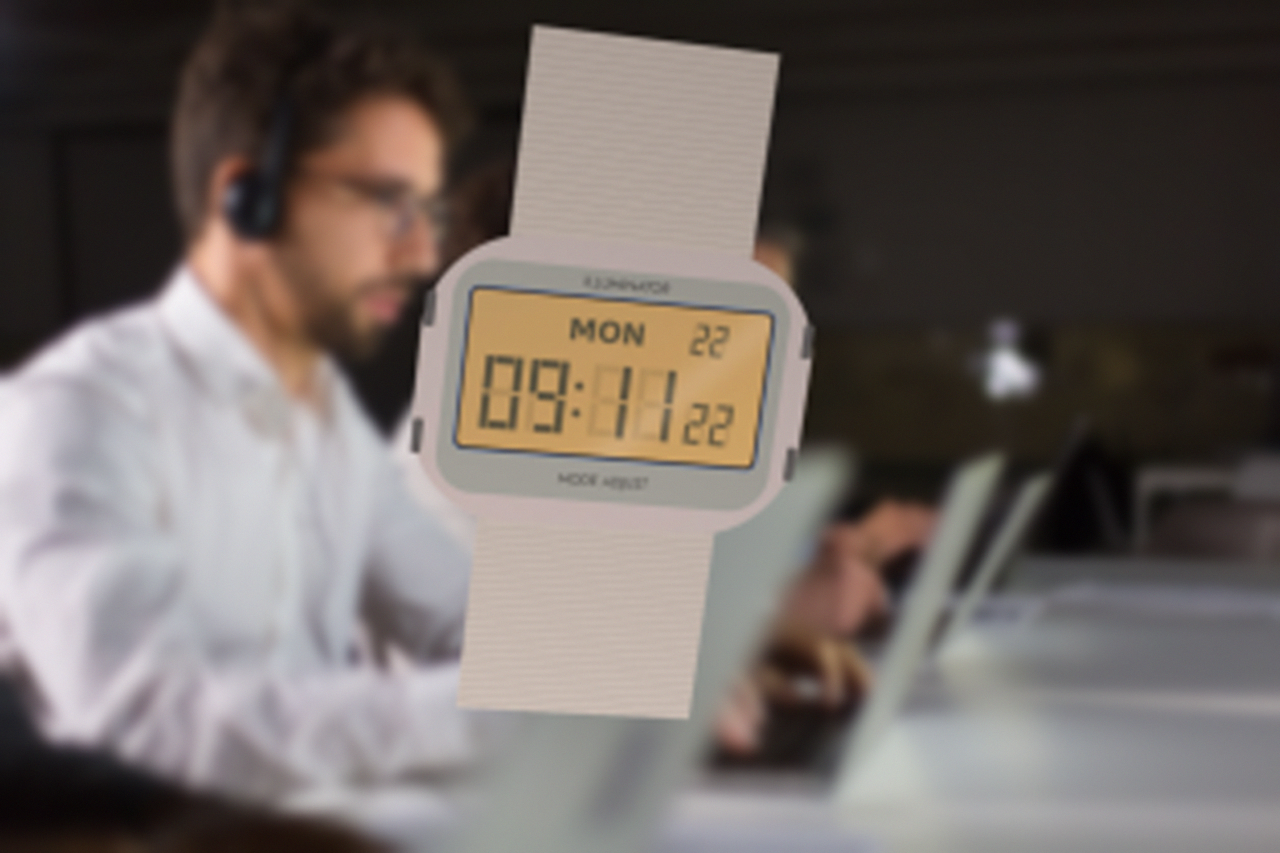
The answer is 9:11:22
